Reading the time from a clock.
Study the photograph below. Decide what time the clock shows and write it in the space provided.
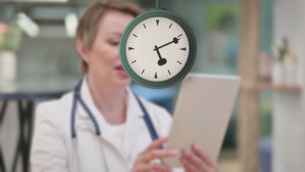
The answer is 5:11
